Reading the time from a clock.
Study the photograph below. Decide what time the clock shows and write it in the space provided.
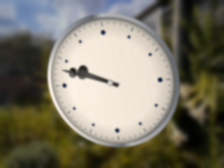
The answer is 9:48
